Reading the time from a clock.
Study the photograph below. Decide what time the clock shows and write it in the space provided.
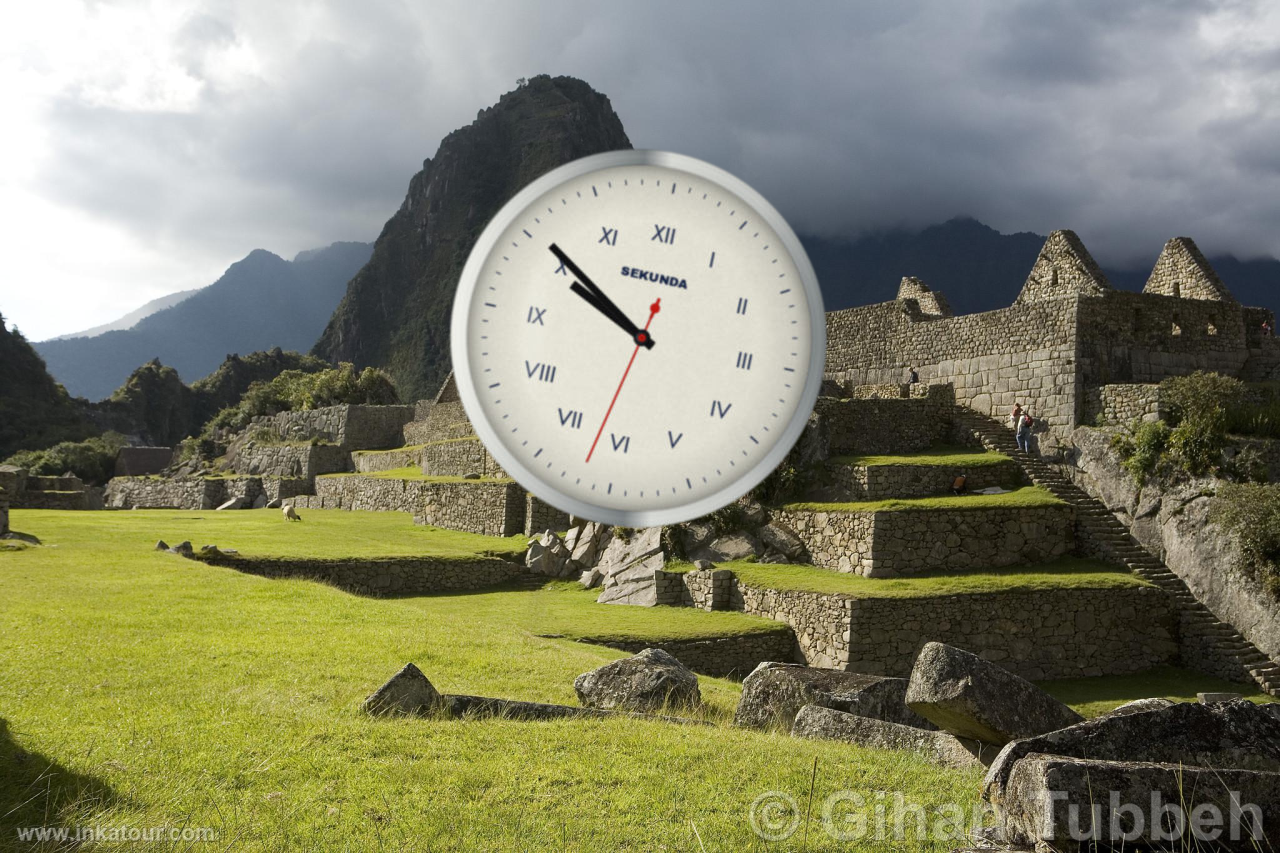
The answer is 9:50:32
